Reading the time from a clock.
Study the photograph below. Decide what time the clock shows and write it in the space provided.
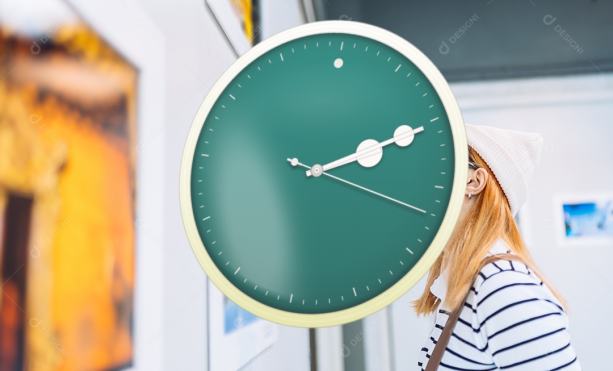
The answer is 2:10:17
